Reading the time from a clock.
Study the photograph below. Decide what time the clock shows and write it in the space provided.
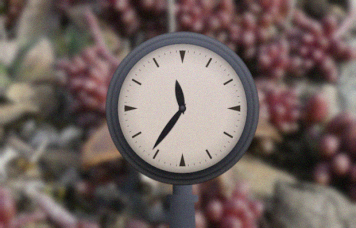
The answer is 11:36
